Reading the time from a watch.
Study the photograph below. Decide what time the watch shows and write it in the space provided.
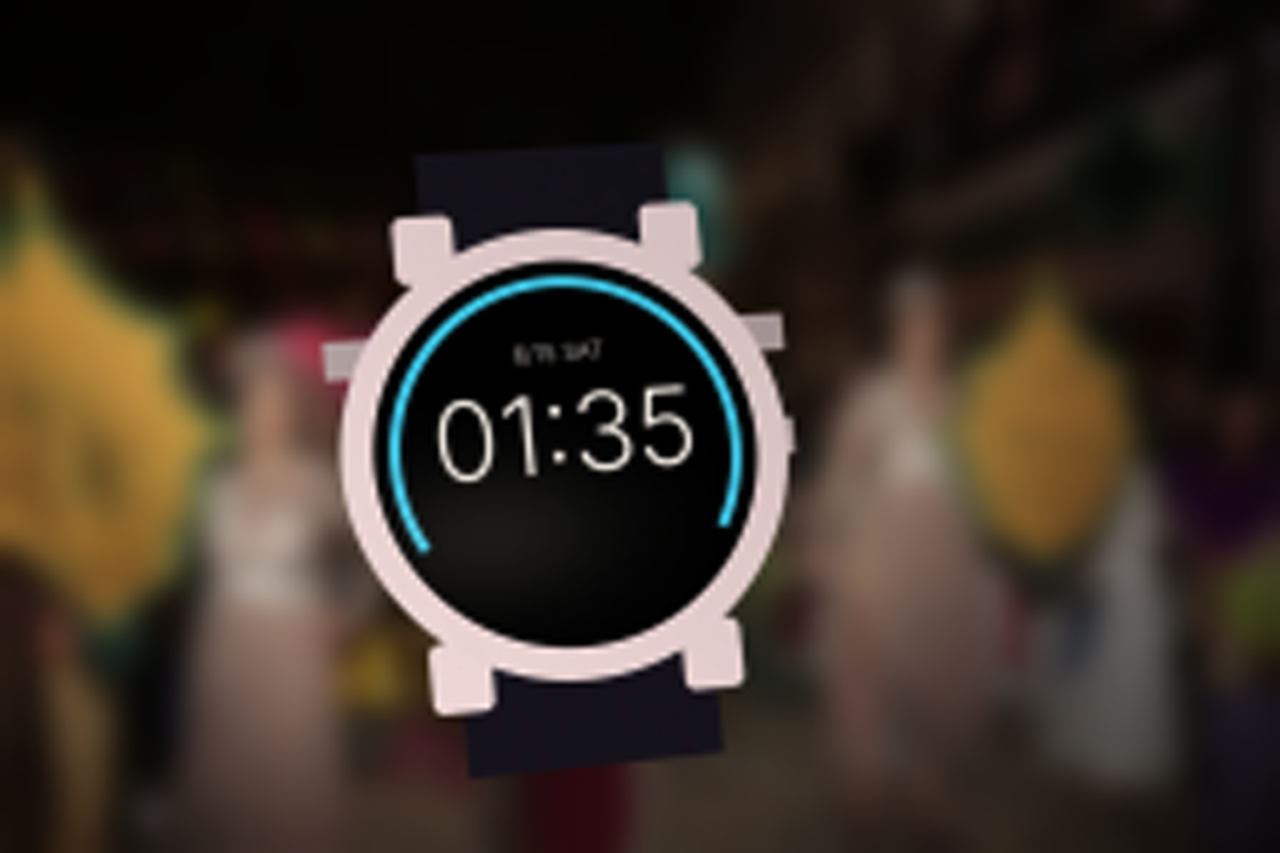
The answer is 1:35
